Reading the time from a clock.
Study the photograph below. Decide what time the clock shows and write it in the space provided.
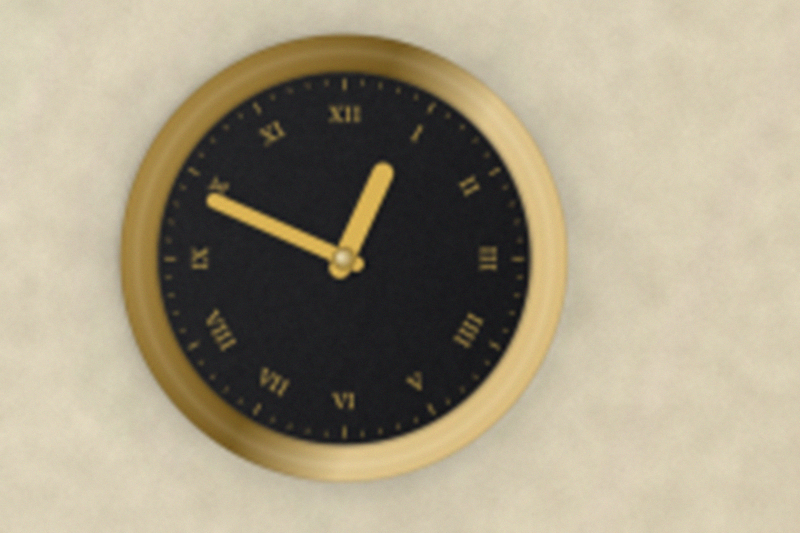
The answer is 12:49
